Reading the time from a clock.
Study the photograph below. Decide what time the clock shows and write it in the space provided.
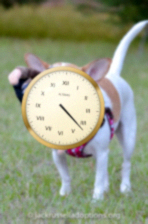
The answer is 4:22
